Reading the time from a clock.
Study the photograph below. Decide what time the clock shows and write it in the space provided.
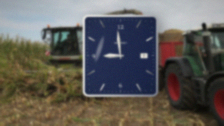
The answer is 8:59
